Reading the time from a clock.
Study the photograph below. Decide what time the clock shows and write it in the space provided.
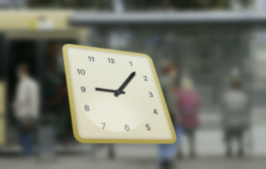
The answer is 9:07
